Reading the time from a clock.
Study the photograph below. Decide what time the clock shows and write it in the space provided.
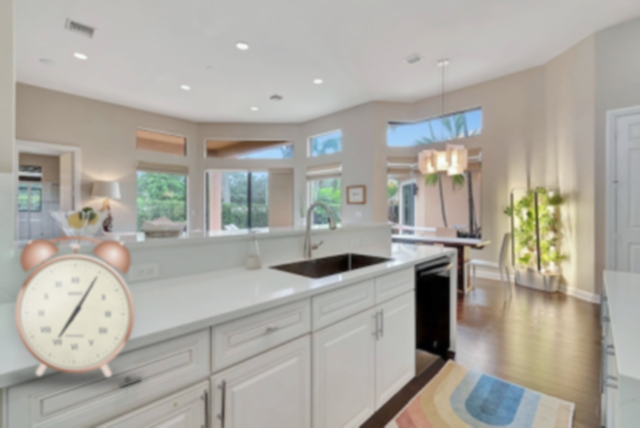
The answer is 7:05
